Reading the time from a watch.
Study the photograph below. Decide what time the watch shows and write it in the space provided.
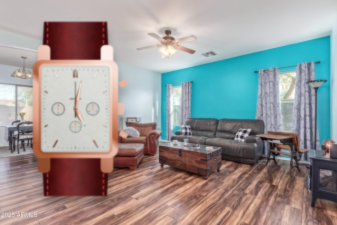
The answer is 5:02
